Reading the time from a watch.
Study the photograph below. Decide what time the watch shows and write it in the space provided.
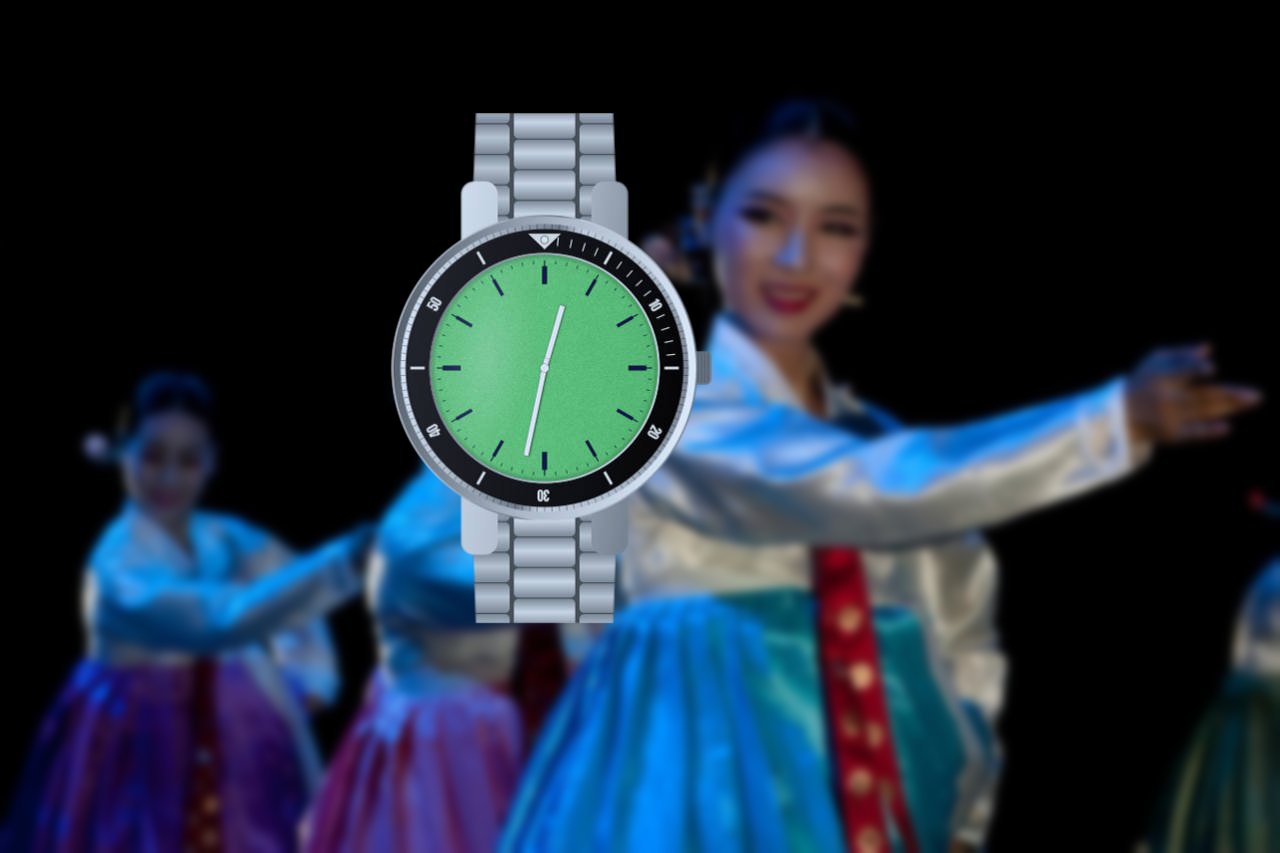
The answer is 12:32
